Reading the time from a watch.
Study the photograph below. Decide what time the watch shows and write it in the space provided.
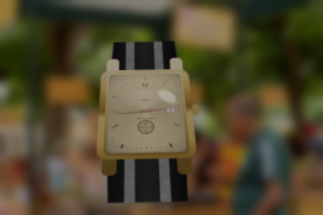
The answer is 2:44
